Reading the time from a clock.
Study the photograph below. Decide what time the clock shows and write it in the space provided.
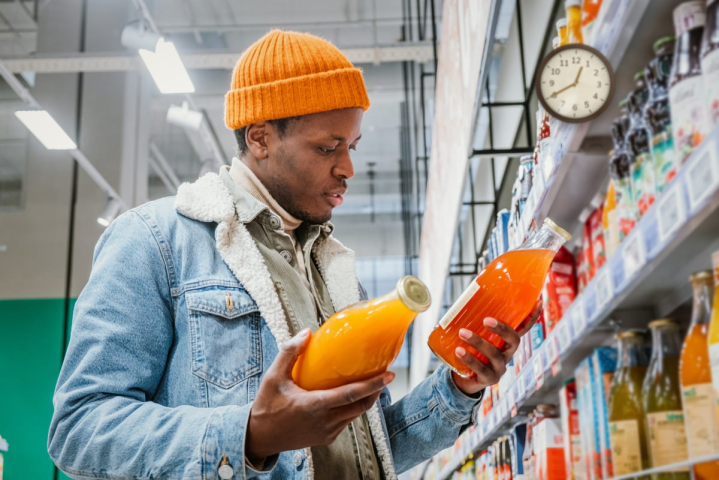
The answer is 12:40
